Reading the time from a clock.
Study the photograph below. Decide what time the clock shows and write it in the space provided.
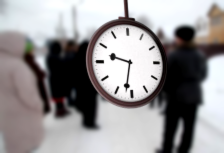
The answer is 9:32
